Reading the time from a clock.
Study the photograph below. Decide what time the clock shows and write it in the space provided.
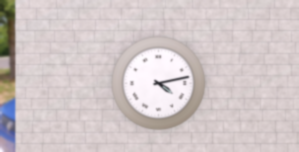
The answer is 4:13
